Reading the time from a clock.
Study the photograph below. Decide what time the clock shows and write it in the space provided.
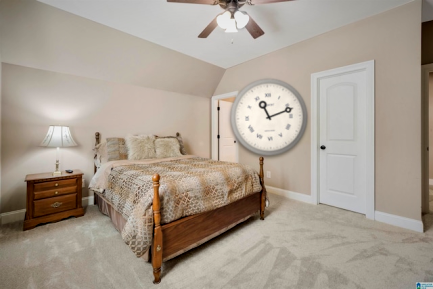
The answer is 11:12
